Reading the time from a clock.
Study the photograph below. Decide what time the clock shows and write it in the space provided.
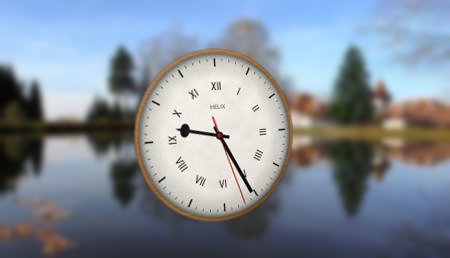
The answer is 9:25:27
